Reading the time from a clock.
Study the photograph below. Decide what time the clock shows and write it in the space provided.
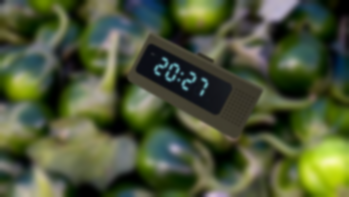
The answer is 20:27
